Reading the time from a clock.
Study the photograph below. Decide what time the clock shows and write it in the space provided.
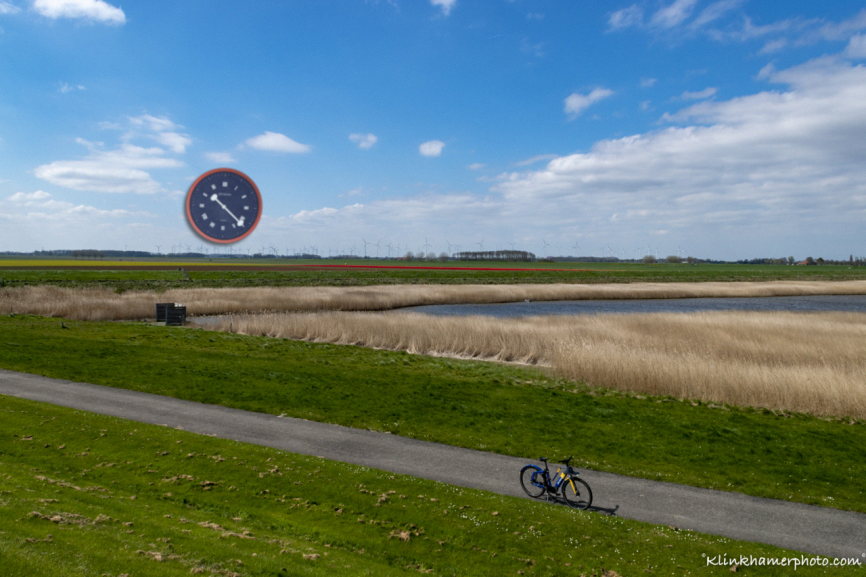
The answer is 10:22
